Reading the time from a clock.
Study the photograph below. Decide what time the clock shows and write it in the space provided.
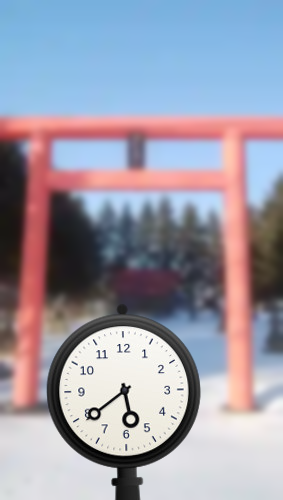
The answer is 5:39
